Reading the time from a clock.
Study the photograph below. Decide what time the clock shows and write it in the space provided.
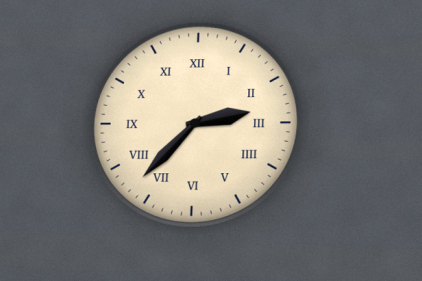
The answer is 2:37
